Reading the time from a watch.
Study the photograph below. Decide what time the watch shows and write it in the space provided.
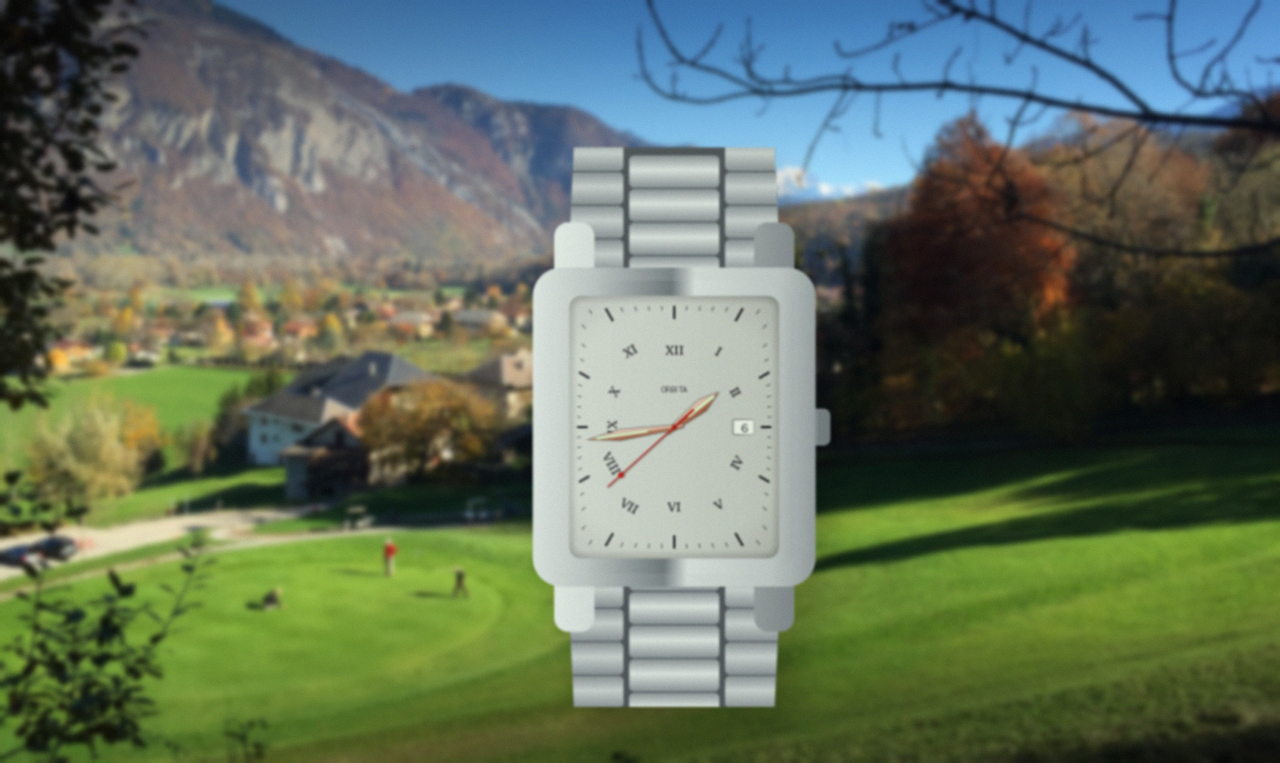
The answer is 1:43:38
